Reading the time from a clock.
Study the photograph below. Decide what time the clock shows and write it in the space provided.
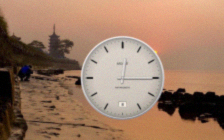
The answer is 12:15
